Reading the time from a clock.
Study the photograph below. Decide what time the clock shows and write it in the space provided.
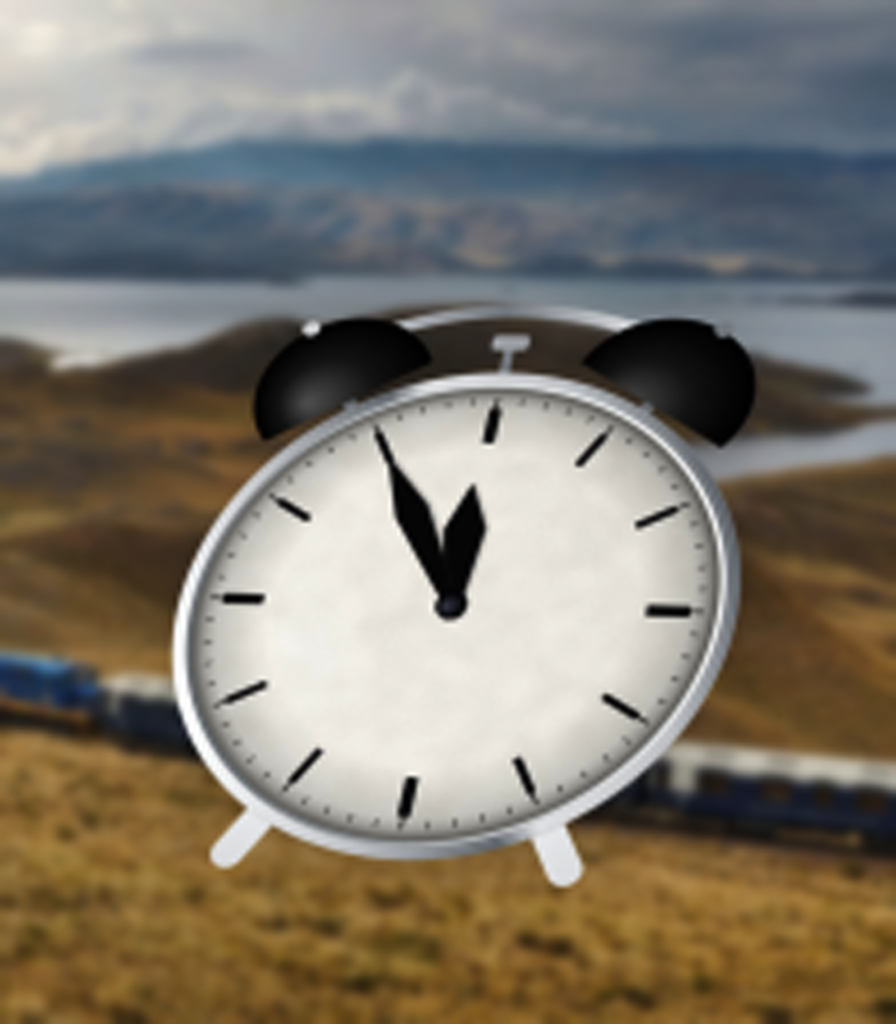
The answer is 11:55
